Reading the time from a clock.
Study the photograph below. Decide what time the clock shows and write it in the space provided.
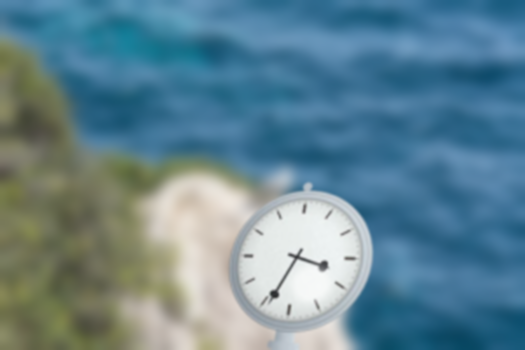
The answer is 3:34
